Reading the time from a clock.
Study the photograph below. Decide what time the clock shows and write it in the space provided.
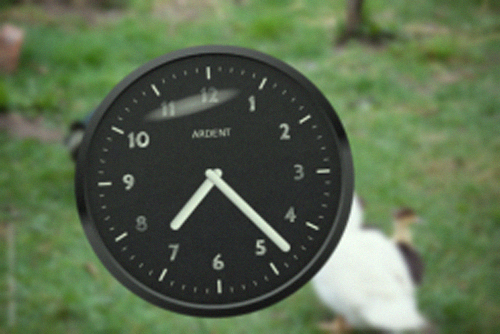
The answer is 7:23
